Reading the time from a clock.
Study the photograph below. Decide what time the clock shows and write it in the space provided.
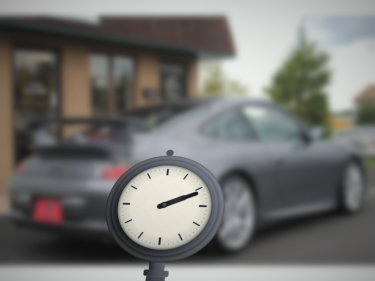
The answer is 2:11
